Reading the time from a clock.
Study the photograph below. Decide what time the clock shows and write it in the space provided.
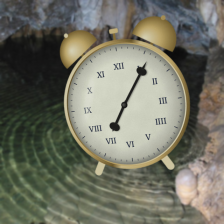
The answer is 7:06
